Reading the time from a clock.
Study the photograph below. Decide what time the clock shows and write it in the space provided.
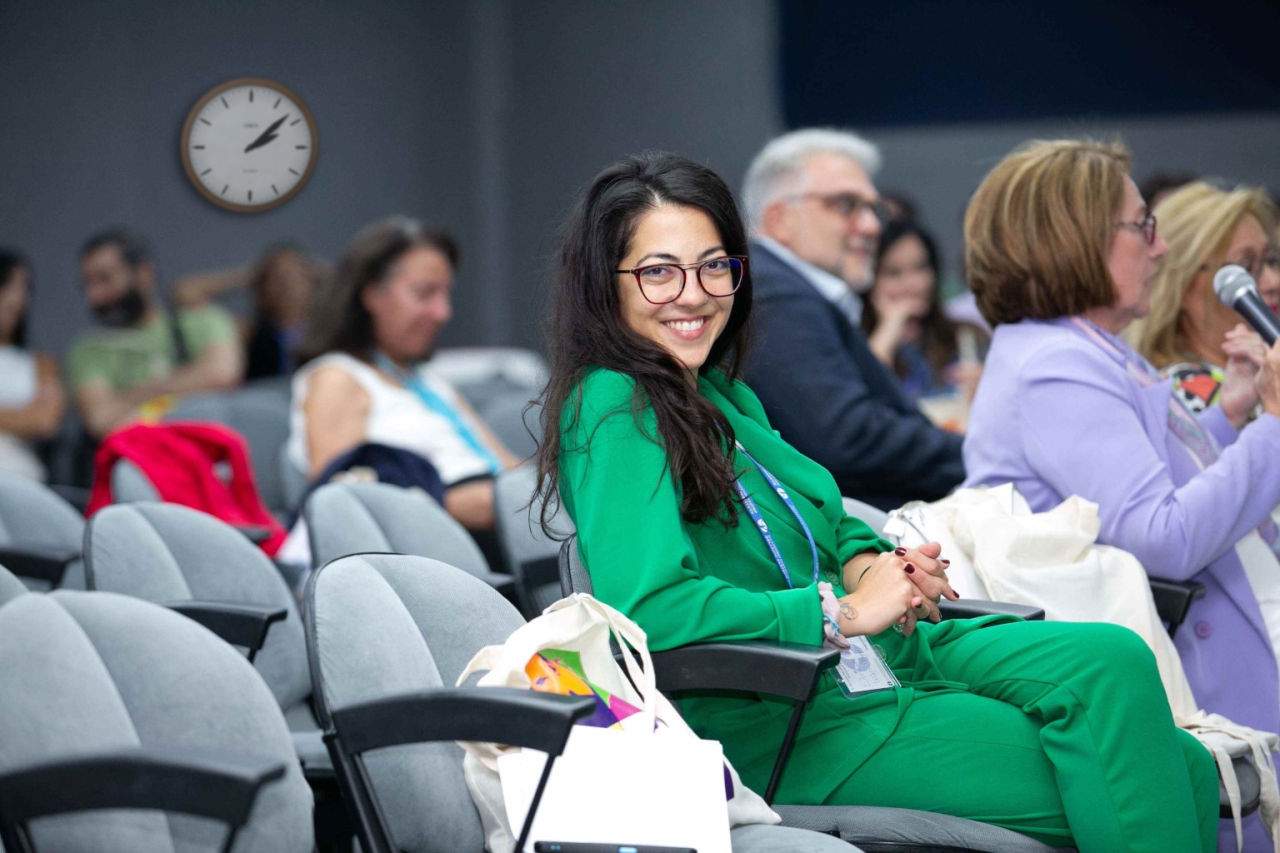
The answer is 2:08
